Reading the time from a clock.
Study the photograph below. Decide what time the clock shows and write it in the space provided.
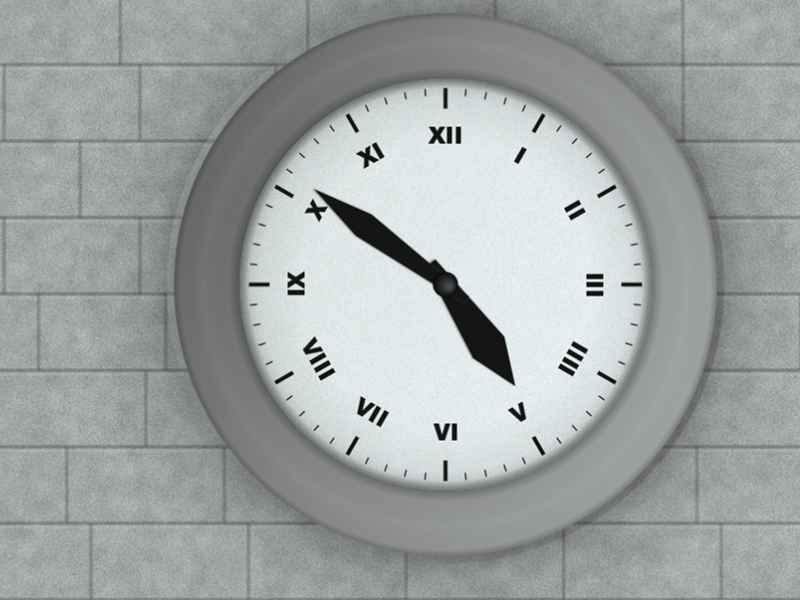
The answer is 4:51
